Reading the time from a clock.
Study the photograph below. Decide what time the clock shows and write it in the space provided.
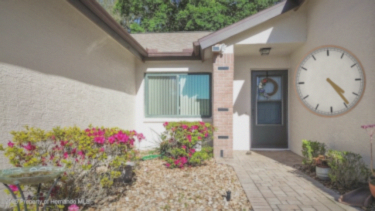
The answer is 4:24
